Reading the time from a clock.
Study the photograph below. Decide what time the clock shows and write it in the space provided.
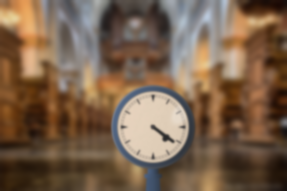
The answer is 4:21
